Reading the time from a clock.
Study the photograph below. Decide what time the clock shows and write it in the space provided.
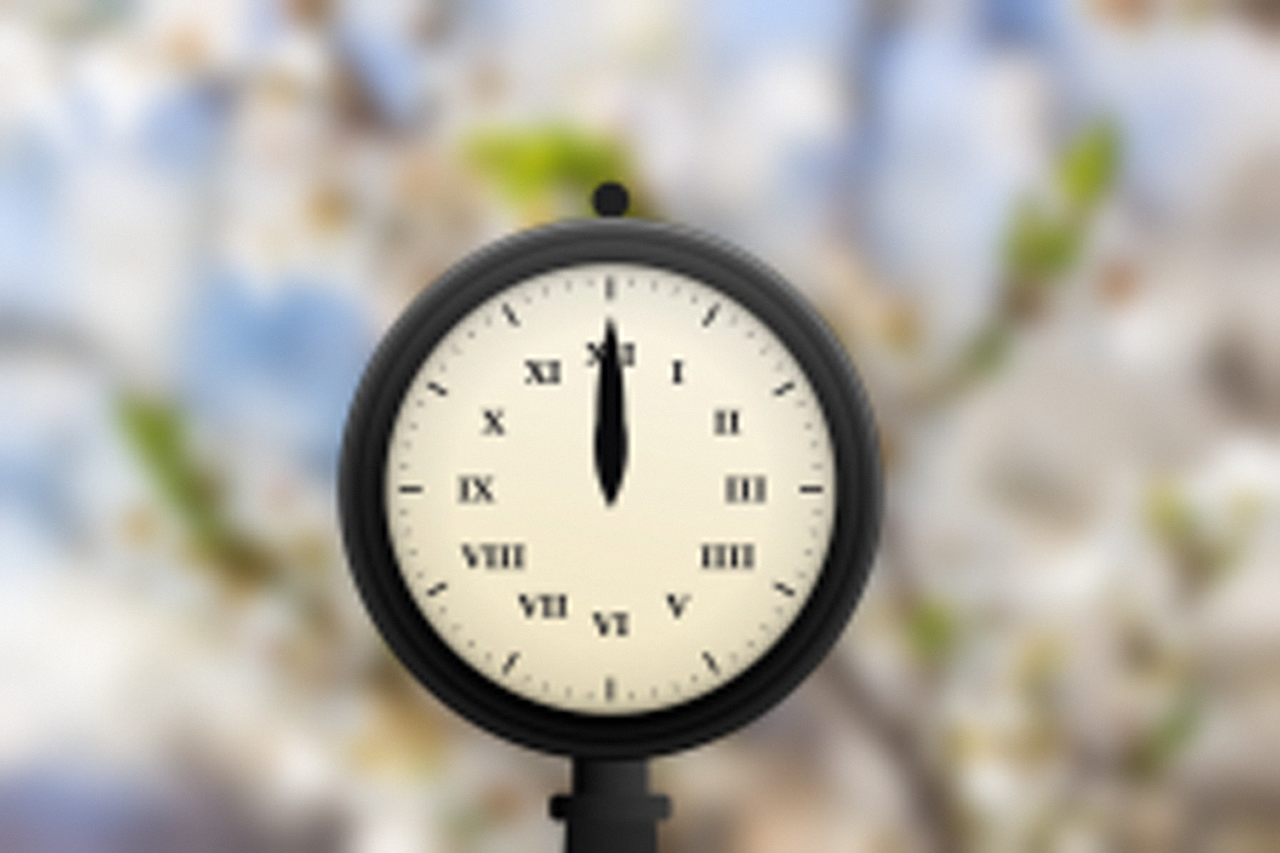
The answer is 12:00
